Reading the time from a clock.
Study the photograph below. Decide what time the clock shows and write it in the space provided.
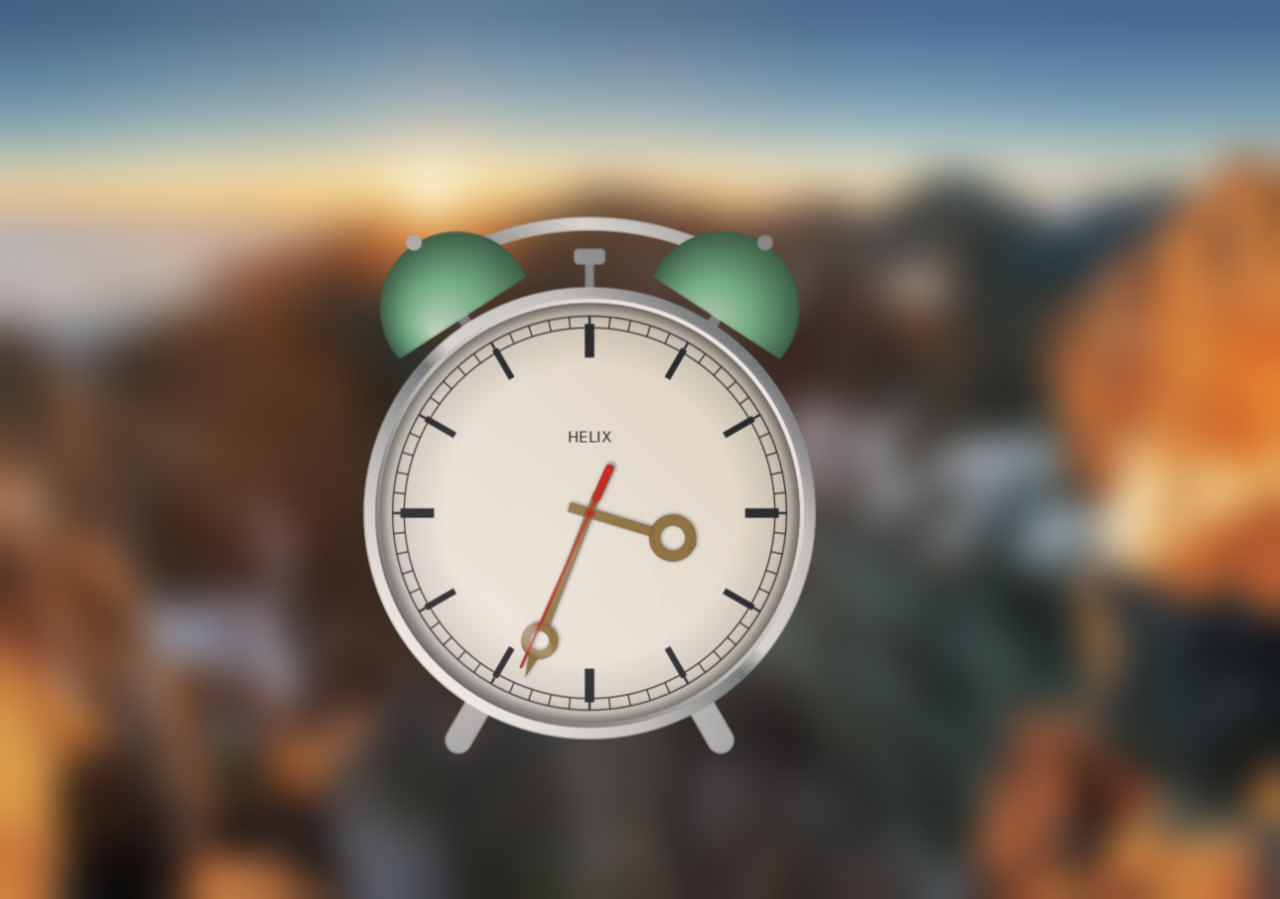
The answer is 3:33:34
